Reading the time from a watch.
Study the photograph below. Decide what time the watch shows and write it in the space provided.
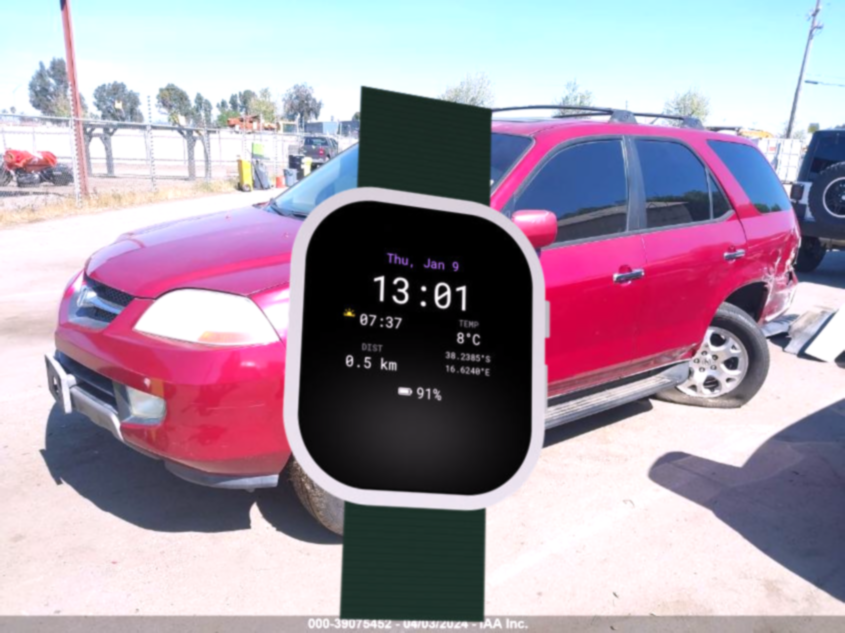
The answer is 13:01
